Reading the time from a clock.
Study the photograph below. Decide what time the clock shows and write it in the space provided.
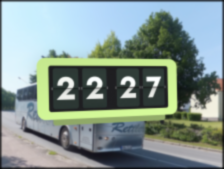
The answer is 22:27
